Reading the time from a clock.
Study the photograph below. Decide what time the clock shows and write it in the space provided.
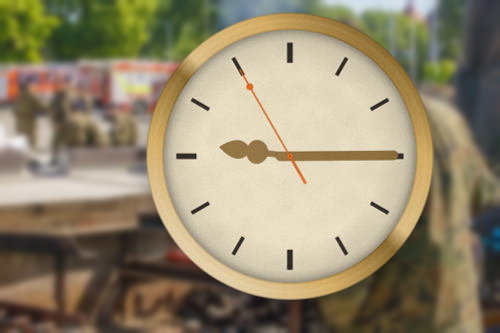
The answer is 9:14:55
